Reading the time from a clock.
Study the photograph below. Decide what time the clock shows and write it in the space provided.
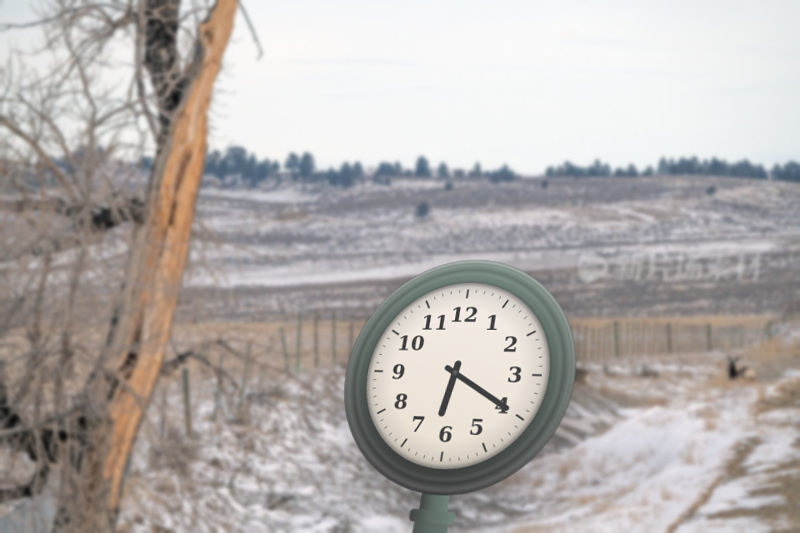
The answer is 6:20
